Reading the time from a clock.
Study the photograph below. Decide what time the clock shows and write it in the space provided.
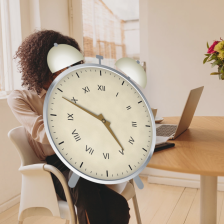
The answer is 4:49
